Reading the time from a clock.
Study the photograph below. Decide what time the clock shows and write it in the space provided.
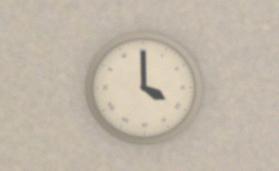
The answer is 4:00
